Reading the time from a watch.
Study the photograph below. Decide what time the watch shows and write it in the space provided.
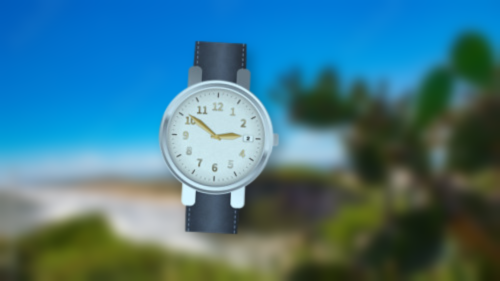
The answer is 2:51
